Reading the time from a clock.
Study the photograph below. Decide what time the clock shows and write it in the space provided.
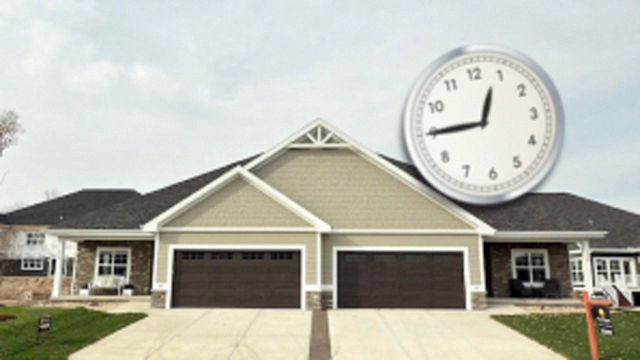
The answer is 12:45
